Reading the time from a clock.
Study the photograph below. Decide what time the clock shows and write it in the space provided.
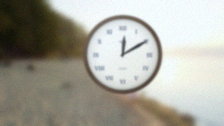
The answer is 12:10
